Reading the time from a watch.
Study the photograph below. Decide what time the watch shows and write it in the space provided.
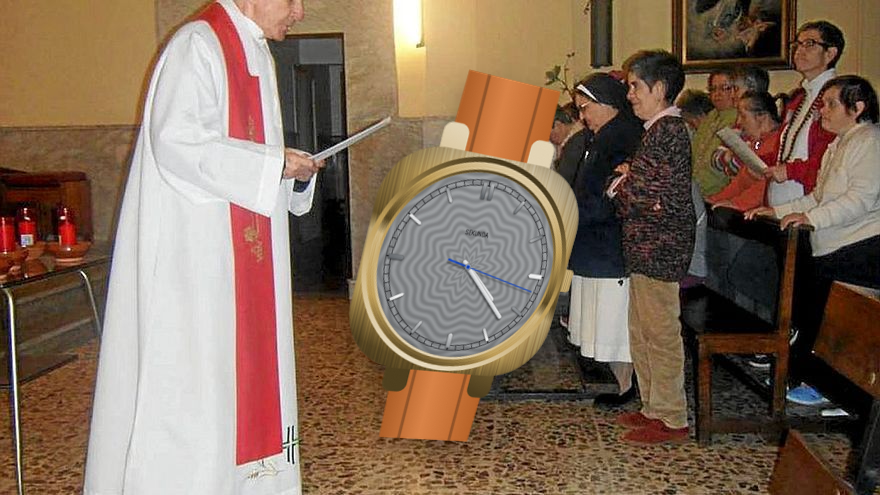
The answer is 4:22:17
